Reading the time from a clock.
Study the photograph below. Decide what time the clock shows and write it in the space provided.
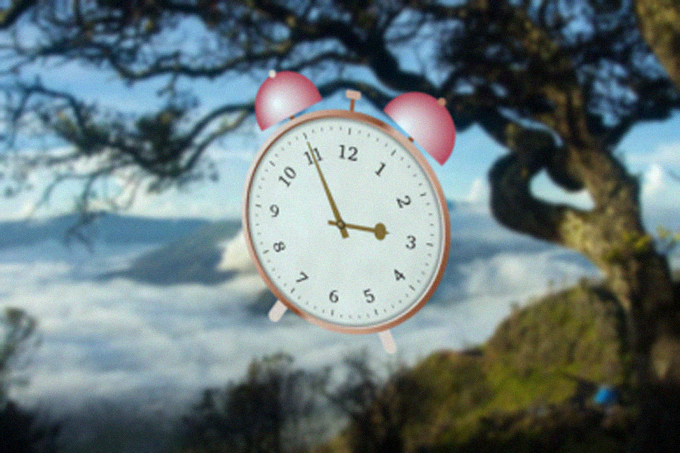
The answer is 2:55
